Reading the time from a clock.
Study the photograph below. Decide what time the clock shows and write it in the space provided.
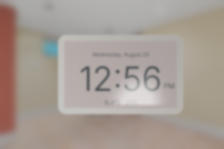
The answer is 12:56
